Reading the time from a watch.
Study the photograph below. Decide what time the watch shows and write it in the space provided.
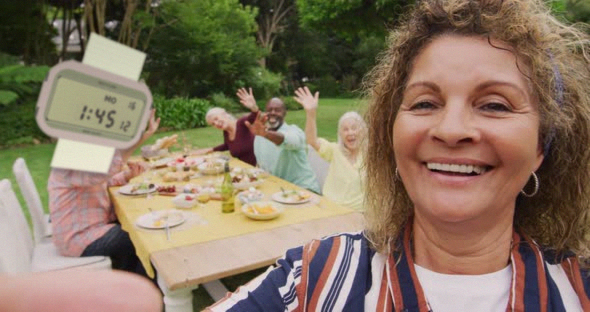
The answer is 1:45:12
